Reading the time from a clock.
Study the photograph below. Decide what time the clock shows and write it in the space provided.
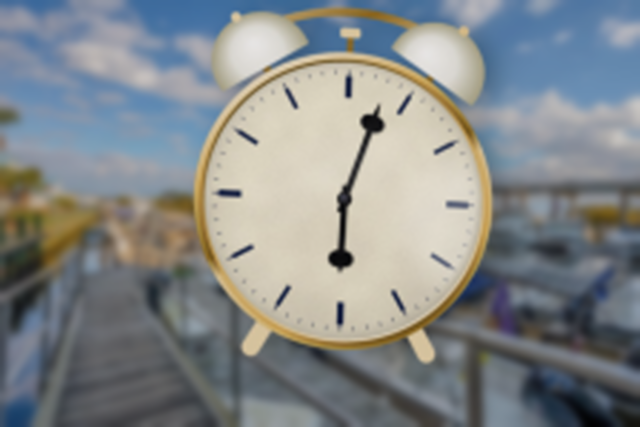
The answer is 6:03
